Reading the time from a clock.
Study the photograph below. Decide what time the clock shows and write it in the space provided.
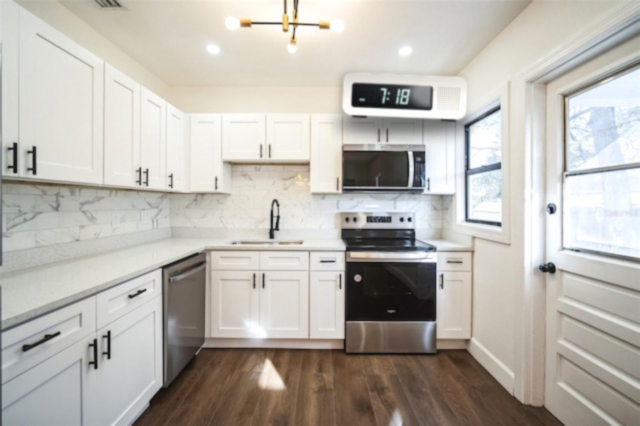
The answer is 7:18
